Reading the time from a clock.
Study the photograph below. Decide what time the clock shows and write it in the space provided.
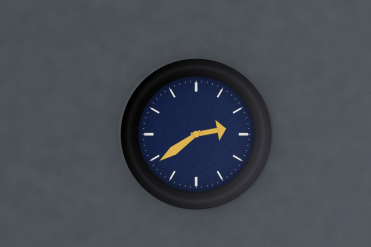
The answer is 2:39
